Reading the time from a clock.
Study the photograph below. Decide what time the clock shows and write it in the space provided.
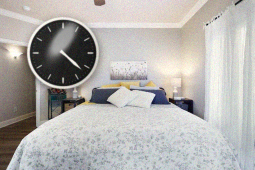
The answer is 4:22
